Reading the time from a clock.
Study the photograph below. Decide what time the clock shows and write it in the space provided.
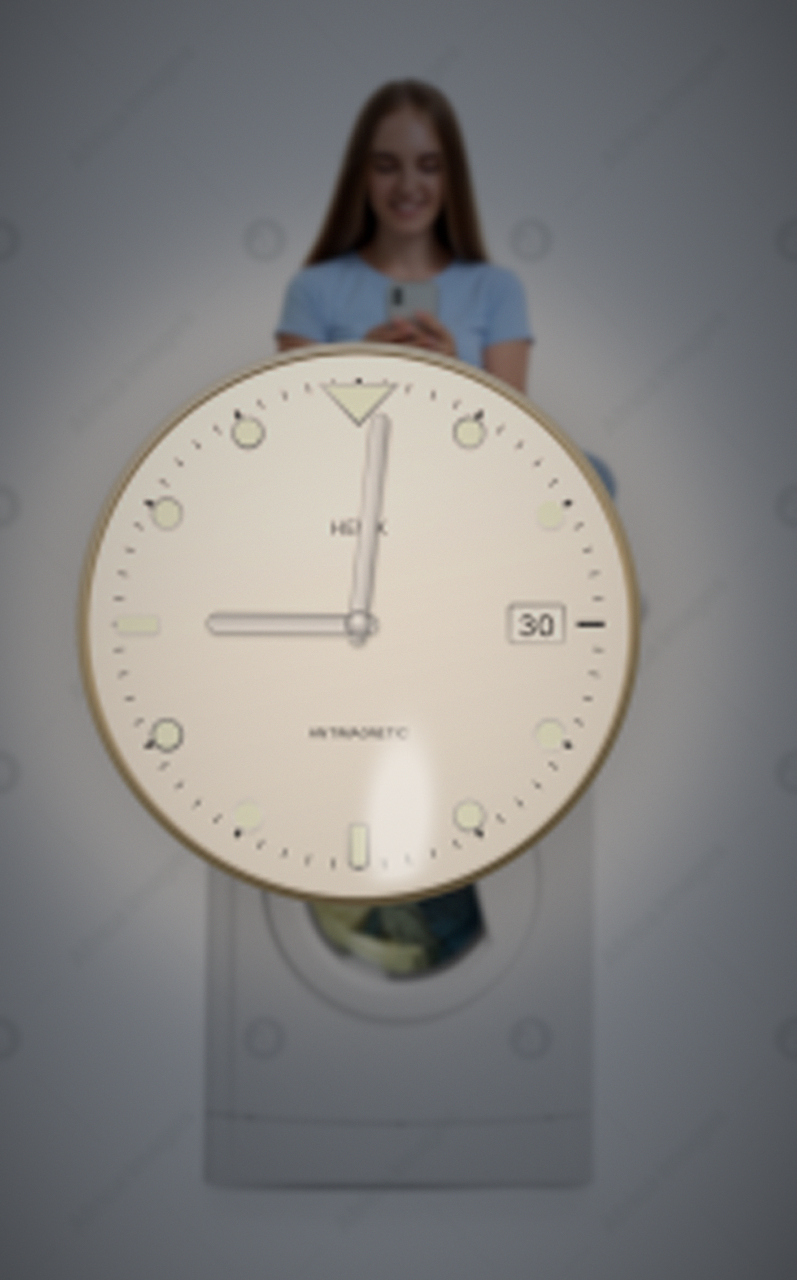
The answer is 9:01
